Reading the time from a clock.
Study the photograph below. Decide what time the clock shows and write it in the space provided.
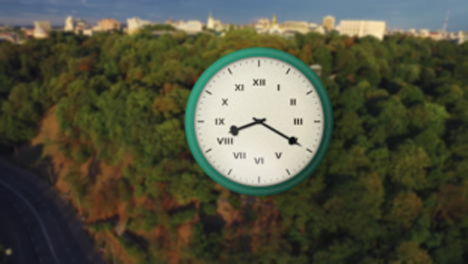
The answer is 8:20
